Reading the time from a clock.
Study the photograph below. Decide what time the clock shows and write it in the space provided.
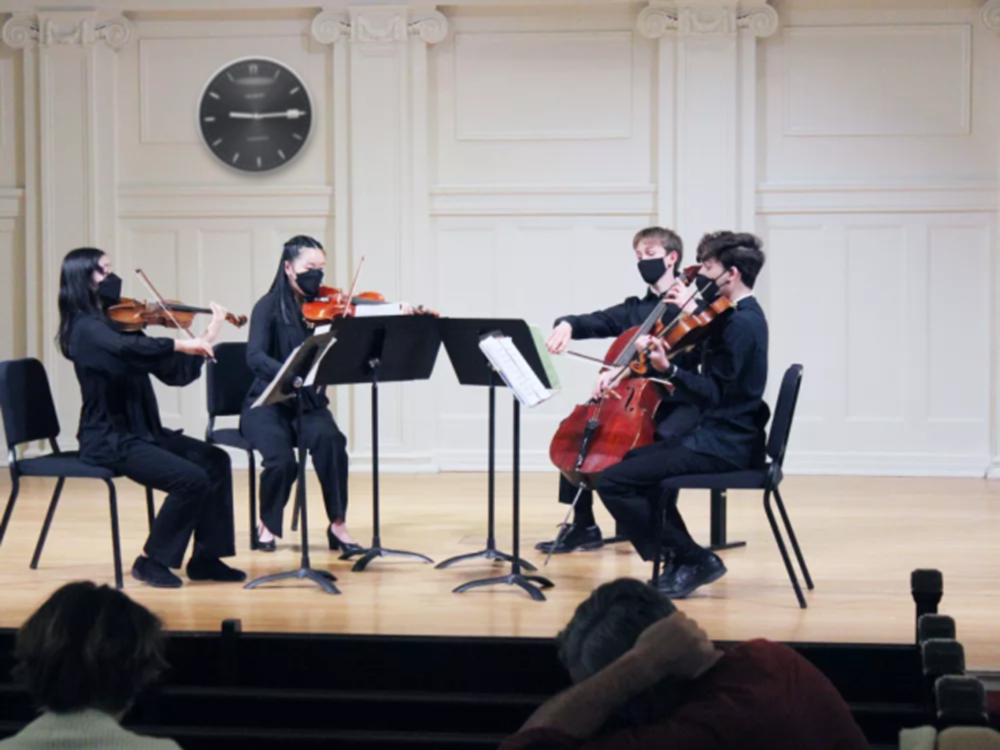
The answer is 9:15
